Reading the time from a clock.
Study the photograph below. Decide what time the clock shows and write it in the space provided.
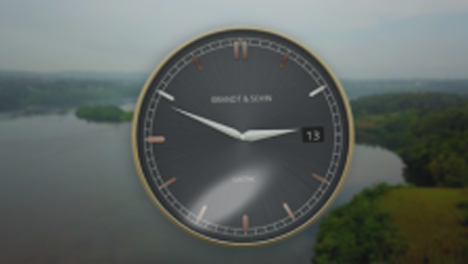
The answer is 2:49
